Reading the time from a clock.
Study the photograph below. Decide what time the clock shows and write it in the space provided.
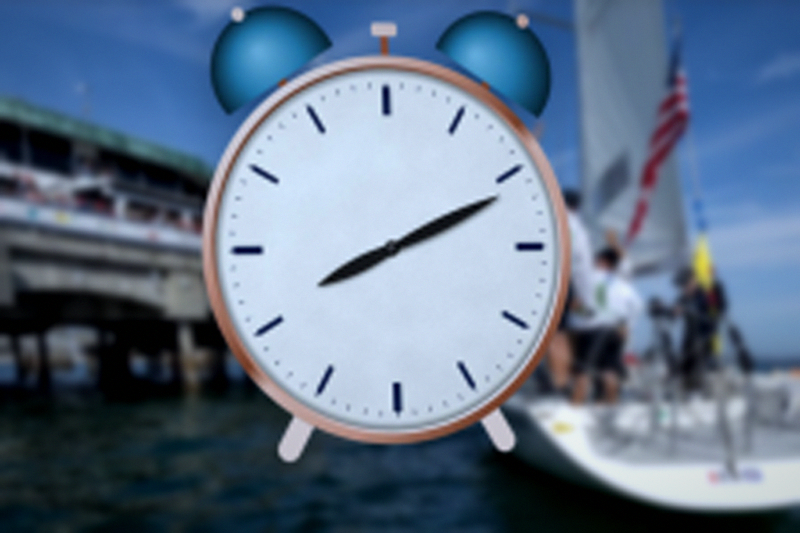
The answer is 8:11
